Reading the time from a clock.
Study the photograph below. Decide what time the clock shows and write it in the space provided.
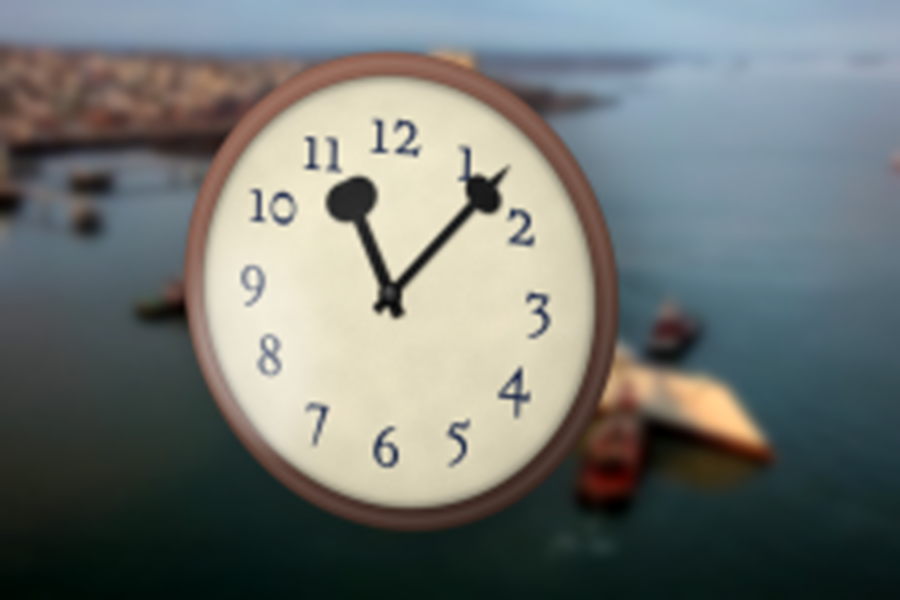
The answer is 11:07
